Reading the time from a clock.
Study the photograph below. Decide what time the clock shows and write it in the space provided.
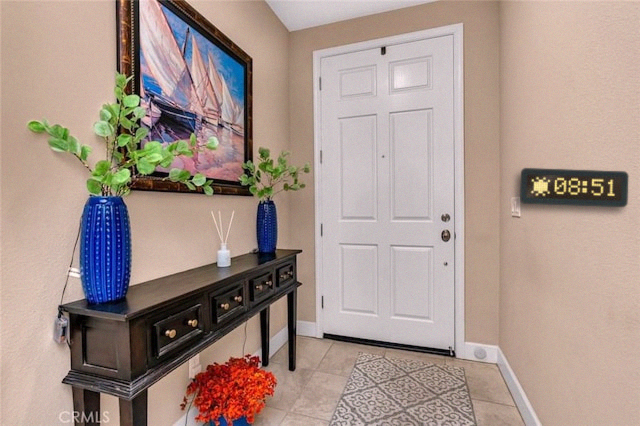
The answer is 8:51
